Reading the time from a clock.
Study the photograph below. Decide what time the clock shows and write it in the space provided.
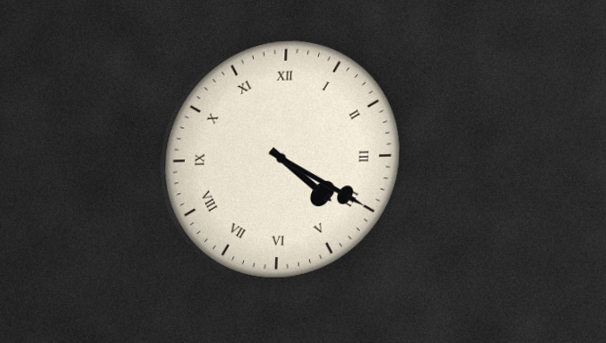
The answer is 4:20
